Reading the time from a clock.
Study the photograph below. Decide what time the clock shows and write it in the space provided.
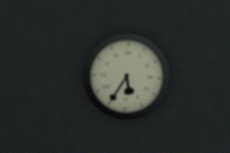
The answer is 5:35
